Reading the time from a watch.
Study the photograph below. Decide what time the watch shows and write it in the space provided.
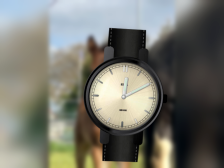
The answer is 12:10
